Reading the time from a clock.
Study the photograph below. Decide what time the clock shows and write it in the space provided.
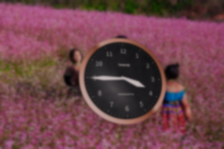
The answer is 3:45
